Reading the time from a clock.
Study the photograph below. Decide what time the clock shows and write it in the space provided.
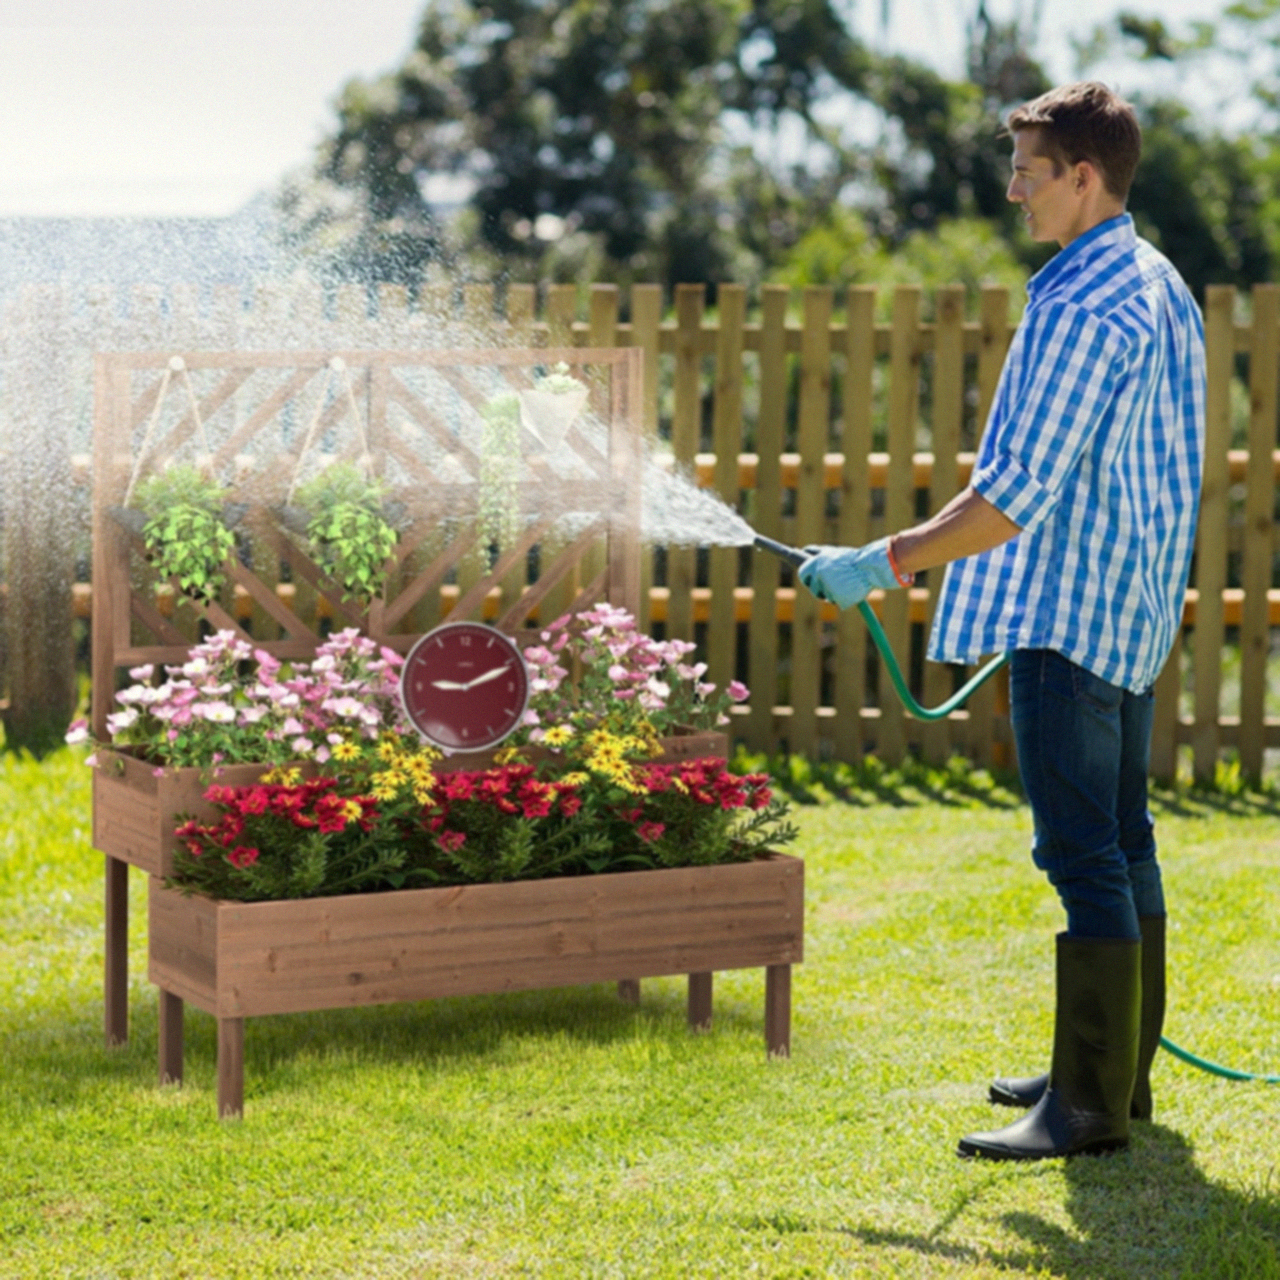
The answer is 9:11
